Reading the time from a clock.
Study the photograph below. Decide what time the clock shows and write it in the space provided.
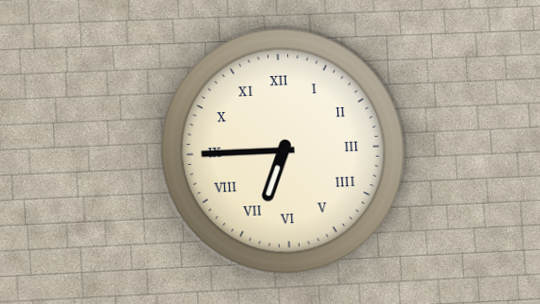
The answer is 6:45
